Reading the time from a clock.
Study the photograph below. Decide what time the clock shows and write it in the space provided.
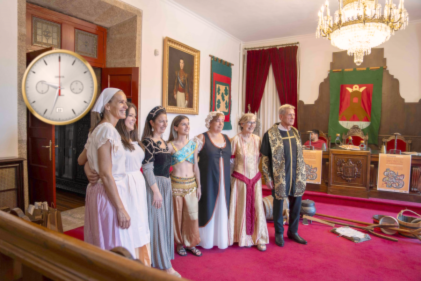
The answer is 9:33
